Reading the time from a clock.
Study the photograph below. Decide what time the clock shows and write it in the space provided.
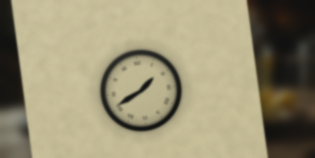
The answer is 1:41
